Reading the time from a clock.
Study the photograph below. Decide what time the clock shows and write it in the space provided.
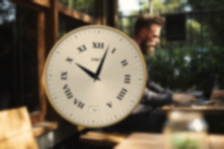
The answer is 10:03
